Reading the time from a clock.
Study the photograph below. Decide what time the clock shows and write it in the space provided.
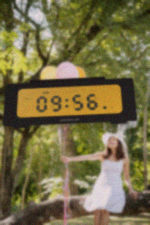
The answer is 9:56
